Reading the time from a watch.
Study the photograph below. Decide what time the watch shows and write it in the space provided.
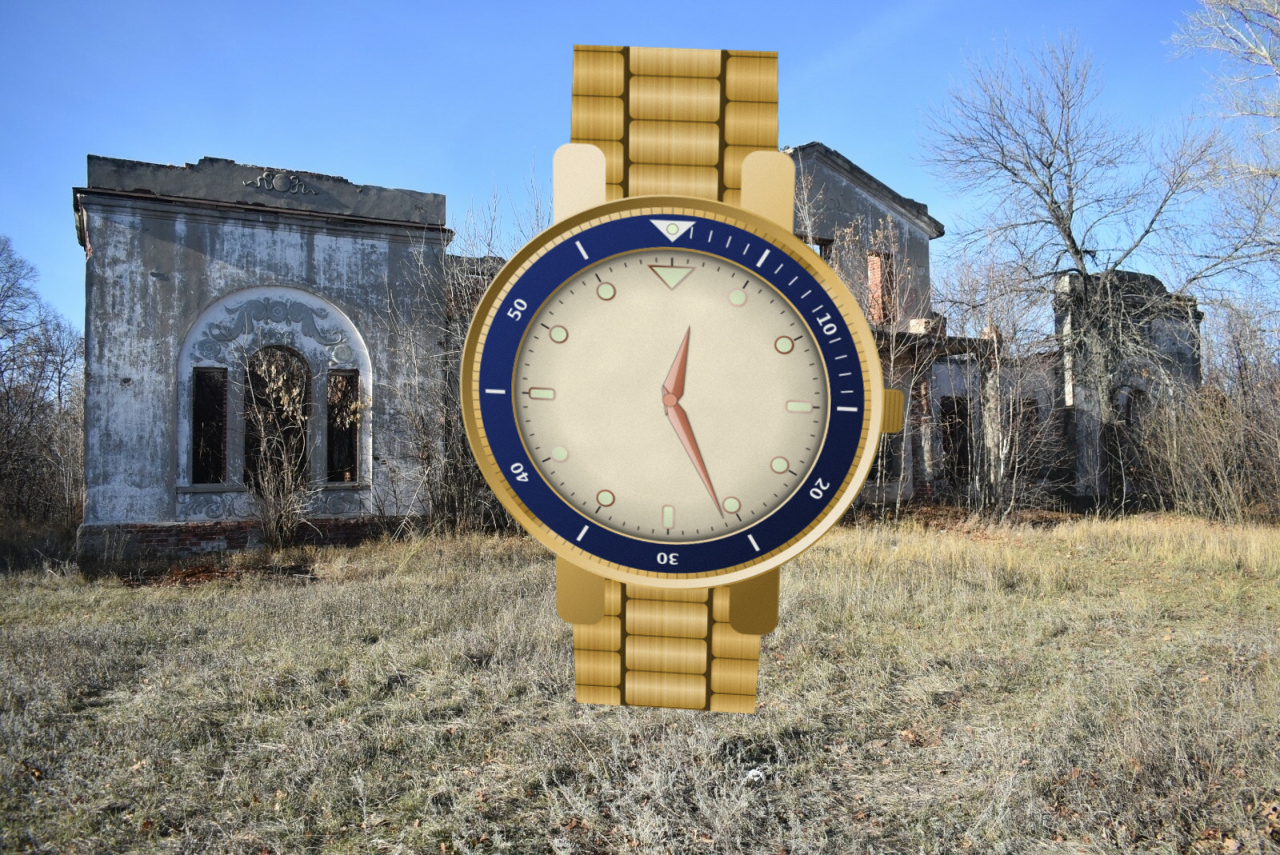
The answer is 12:26
